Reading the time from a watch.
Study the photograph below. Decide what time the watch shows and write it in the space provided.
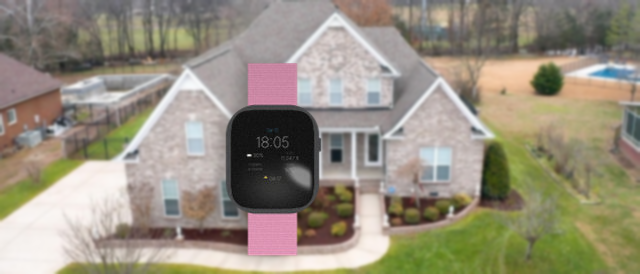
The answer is 18:05
